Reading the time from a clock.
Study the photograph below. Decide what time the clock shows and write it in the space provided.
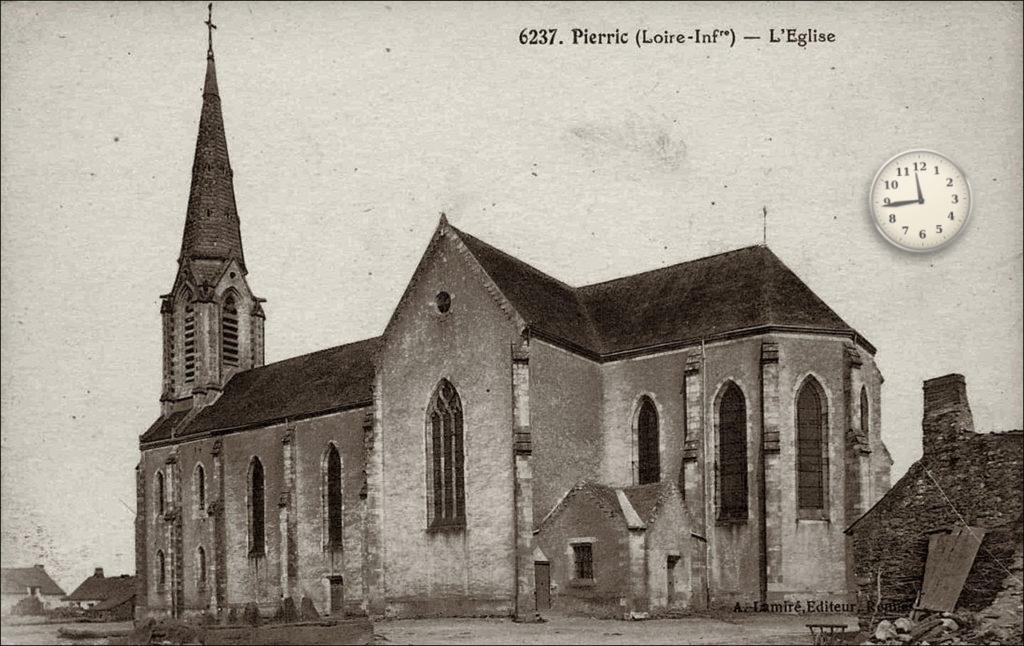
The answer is 11:44
